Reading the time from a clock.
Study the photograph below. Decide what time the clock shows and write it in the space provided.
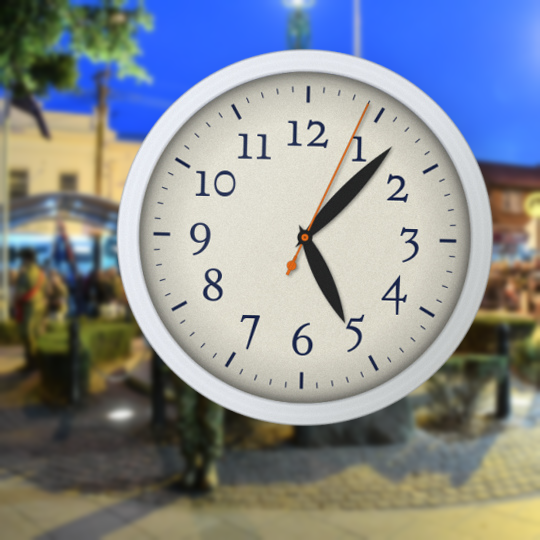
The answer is 5:07:04
